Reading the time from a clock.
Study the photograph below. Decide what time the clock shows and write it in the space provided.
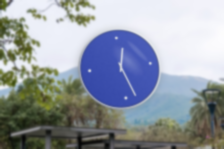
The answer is 12:27
